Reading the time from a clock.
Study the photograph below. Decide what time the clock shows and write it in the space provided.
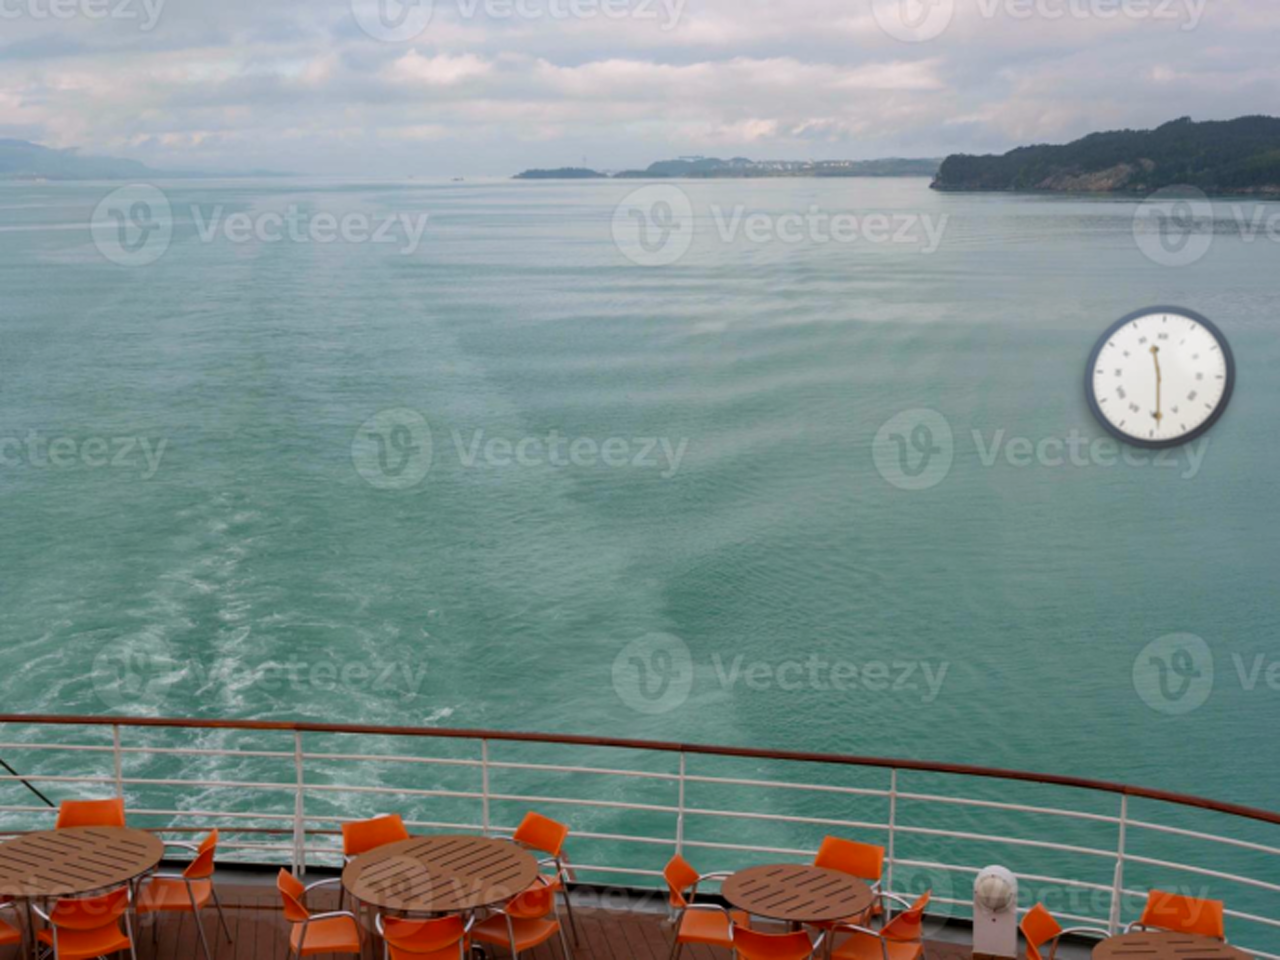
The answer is 11:29
